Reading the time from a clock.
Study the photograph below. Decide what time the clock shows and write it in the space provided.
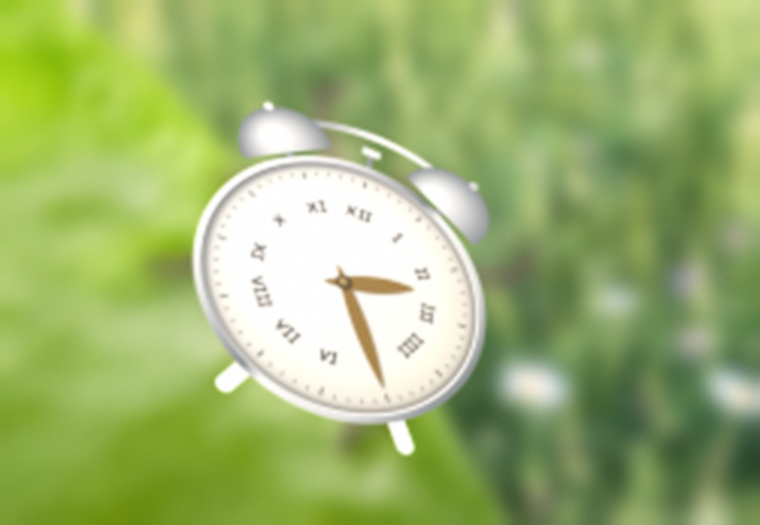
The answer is 2:25
